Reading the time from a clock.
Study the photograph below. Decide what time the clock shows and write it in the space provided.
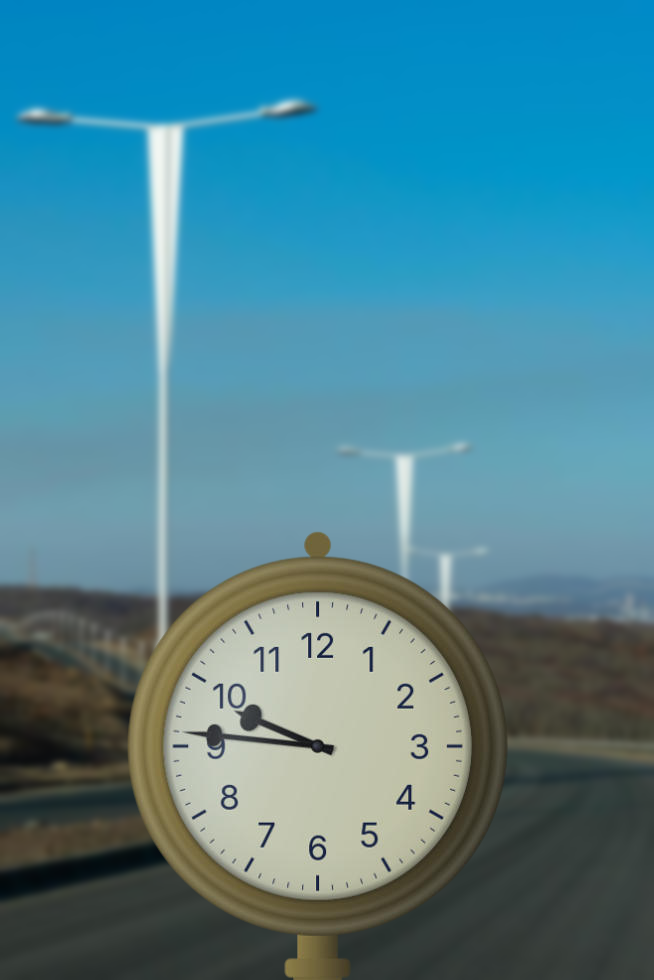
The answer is 9:46
